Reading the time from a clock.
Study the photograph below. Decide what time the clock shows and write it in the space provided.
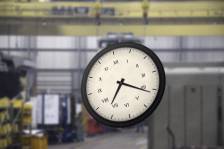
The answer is 7:21
